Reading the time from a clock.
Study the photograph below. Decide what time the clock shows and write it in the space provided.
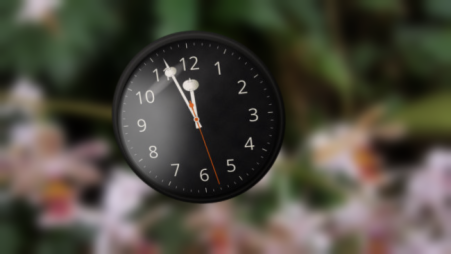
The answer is 11:56:28
